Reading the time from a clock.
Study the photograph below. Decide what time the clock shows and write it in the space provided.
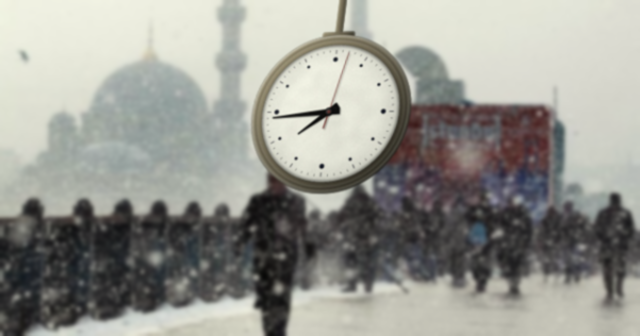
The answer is 7:44:02
